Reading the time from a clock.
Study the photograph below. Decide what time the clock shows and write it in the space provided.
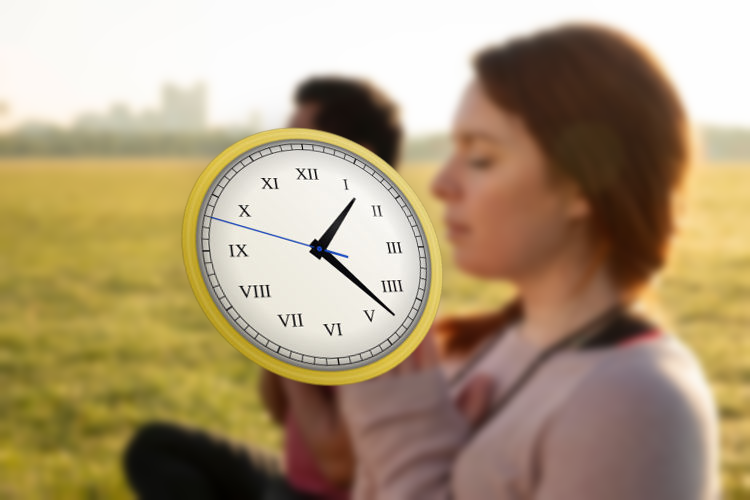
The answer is 1:22:48
